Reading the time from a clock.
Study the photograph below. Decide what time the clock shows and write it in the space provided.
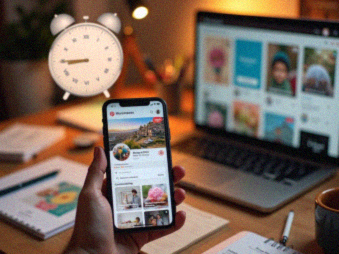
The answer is 8:45
